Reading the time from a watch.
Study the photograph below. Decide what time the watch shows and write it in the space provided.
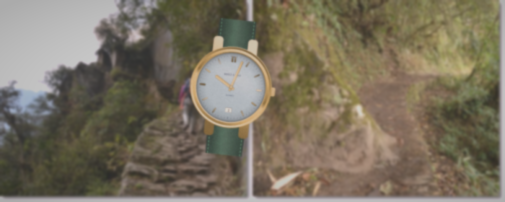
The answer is 10:03
